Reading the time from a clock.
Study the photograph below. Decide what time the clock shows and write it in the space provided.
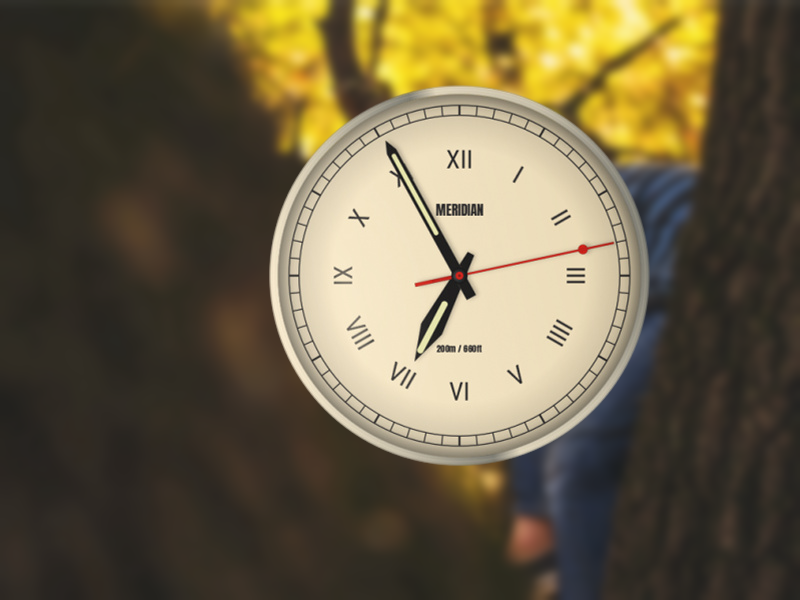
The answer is 6:55:13
